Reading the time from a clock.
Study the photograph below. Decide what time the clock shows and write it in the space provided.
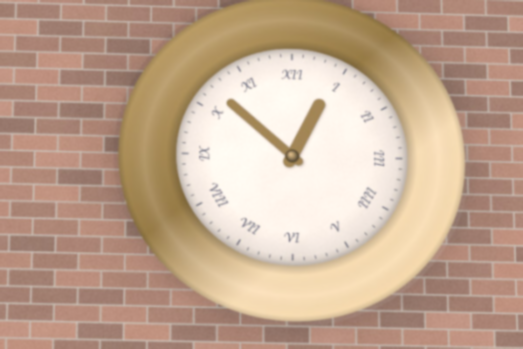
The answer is 12:52
